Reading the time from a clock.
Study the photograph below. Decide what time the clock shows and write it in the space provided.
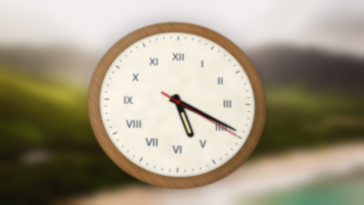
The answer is 5:19:20
